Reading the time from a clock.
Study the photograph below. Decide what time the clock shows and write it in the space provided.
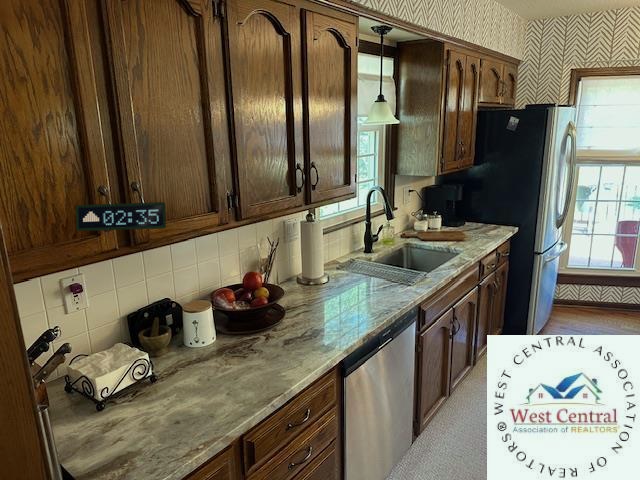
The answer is 2:35
